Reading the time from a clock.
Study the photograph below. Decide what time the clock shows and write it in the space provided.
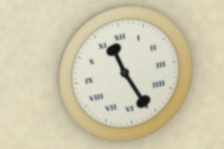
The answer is 11:26
